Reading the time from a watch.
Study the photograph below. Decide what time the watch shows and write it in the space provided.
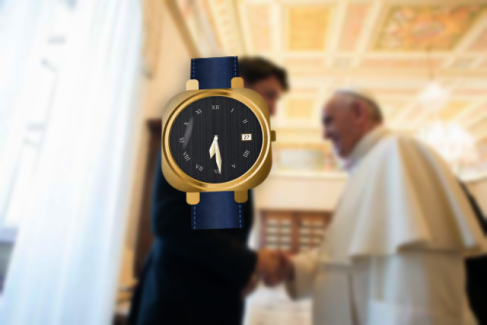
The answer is 6:29
